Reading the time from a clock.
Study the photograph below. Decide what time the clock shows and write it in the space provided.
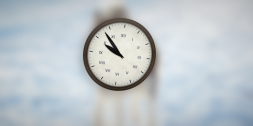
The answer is 9:53
